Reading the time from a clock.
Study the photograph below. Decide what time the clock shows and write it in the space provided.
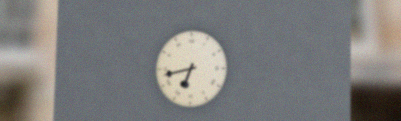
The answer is 6:43
